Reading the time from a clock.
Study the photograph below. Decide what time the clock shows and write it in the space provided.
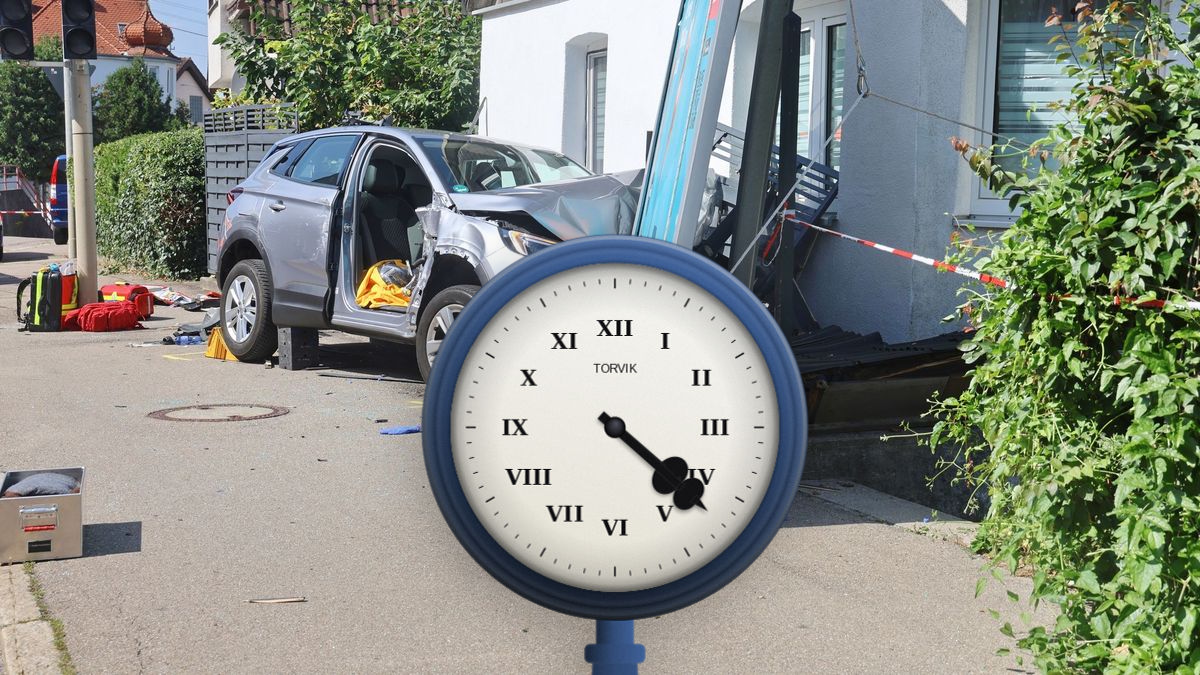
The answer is 4:22
